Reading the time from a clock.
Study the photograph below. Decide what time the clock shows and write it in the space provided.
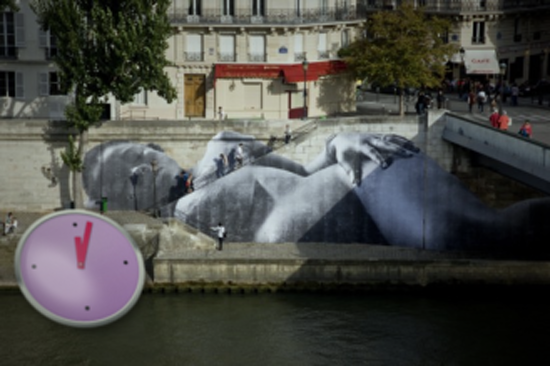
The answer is 12:03
